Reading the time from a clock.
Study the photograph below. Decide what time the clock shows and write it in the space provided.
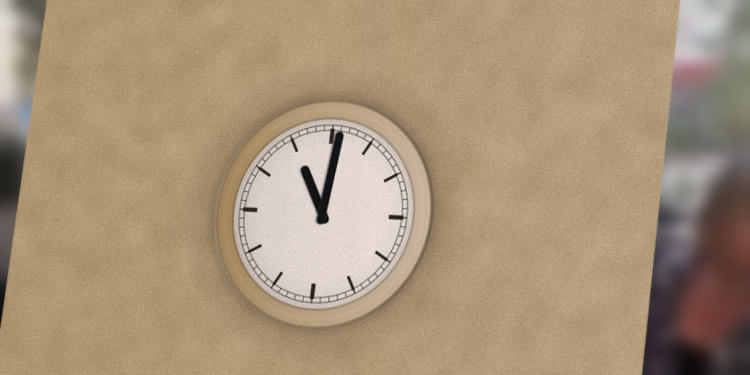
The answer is 11:01
